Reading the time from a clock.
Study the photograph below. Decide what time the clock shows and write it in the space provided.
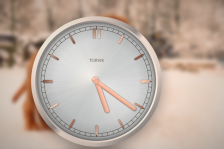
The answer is 5:21
